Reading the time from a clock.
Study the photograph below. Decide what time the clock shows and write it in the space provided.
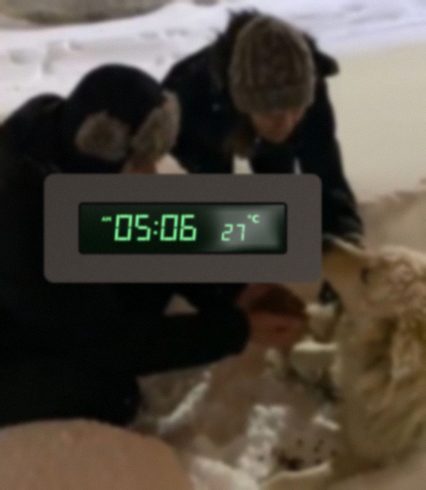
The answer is 5:06
